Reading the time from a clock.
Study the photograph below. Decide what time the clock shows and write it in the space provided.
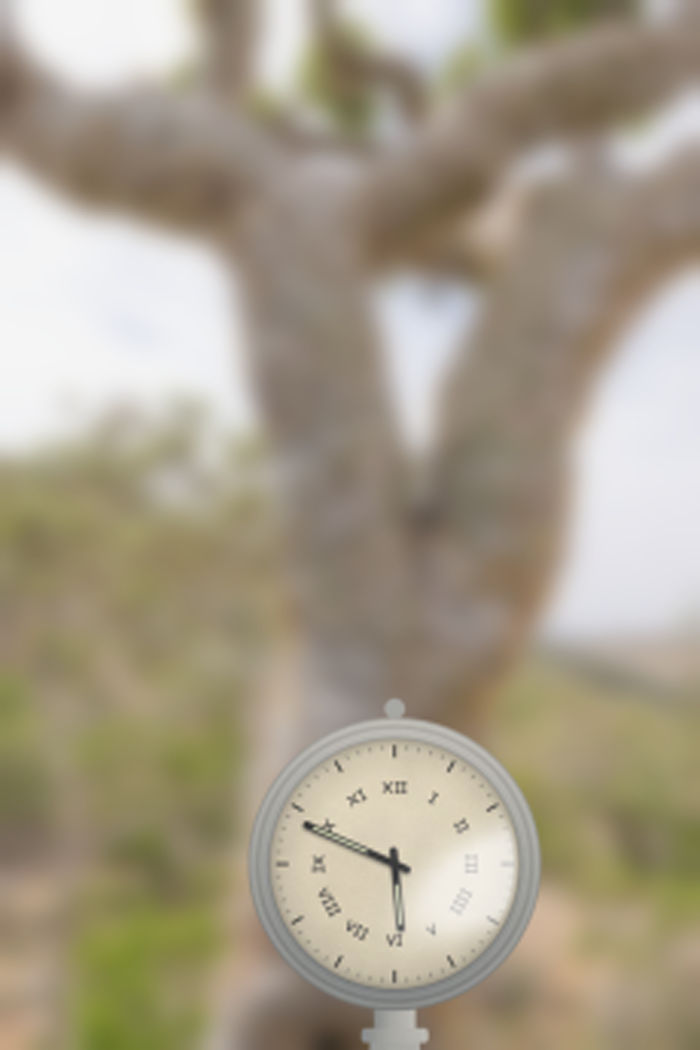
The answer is 5:49
